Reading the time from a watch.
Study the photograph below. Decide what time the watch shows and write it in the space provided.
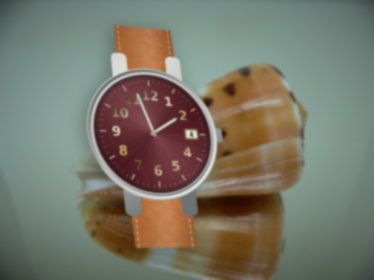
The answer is 1:57
